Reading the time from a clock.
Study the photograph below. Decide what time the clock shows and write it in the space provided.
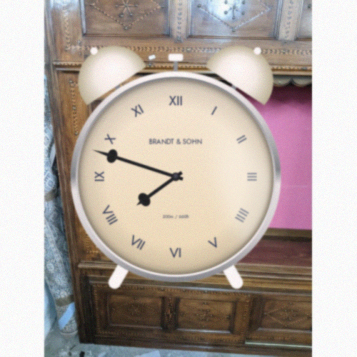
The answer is 7:48
